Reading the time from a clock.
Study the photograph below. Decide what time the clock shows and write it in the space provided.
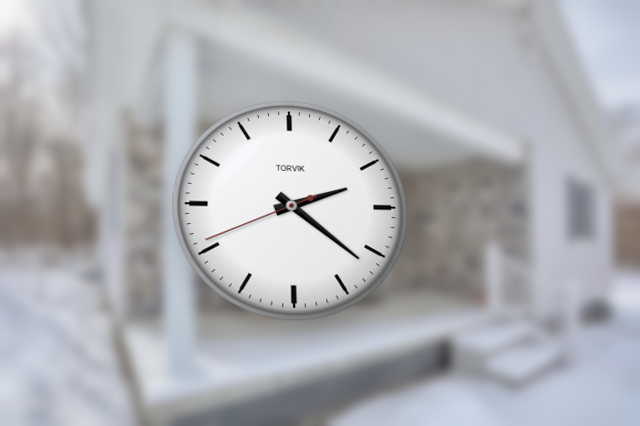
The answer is 2:21:41
